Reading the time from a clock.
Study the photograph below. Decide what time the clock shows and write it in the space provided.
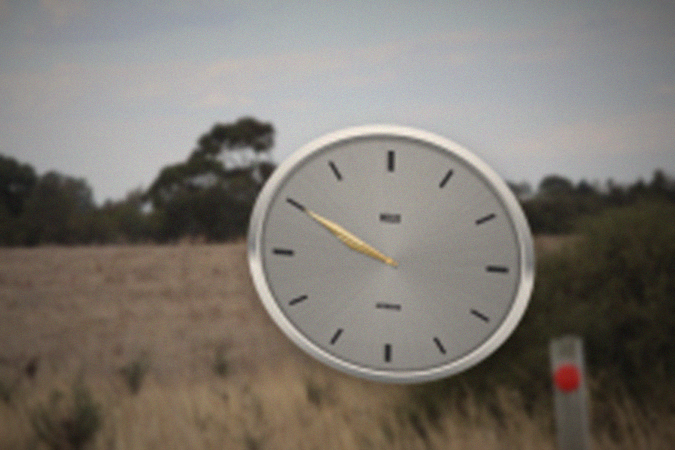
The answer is 9:50
